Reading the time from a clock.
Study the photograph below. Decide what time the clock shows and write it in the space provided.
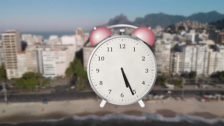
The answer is 5:26
